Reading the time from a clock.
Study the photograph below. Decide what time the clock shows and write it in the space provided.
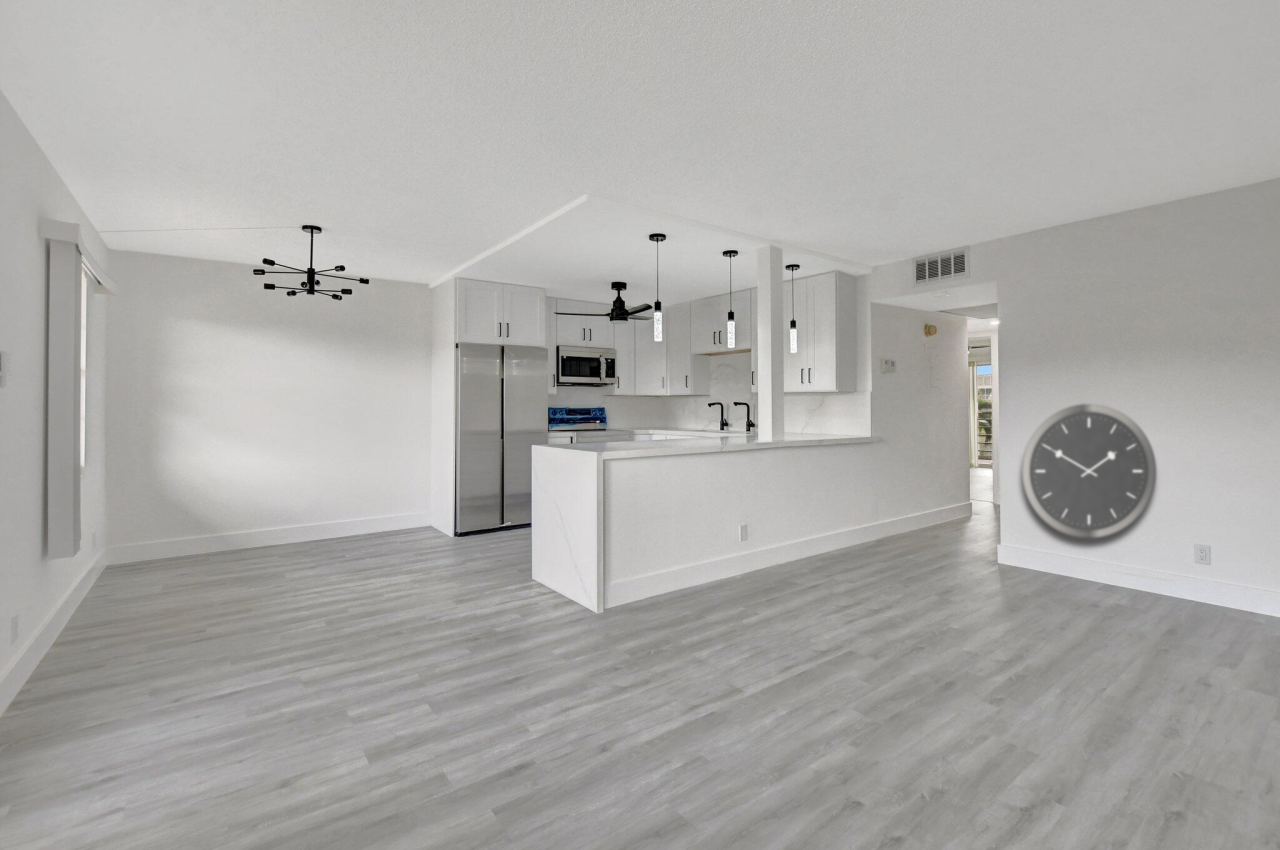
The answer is 1:50
